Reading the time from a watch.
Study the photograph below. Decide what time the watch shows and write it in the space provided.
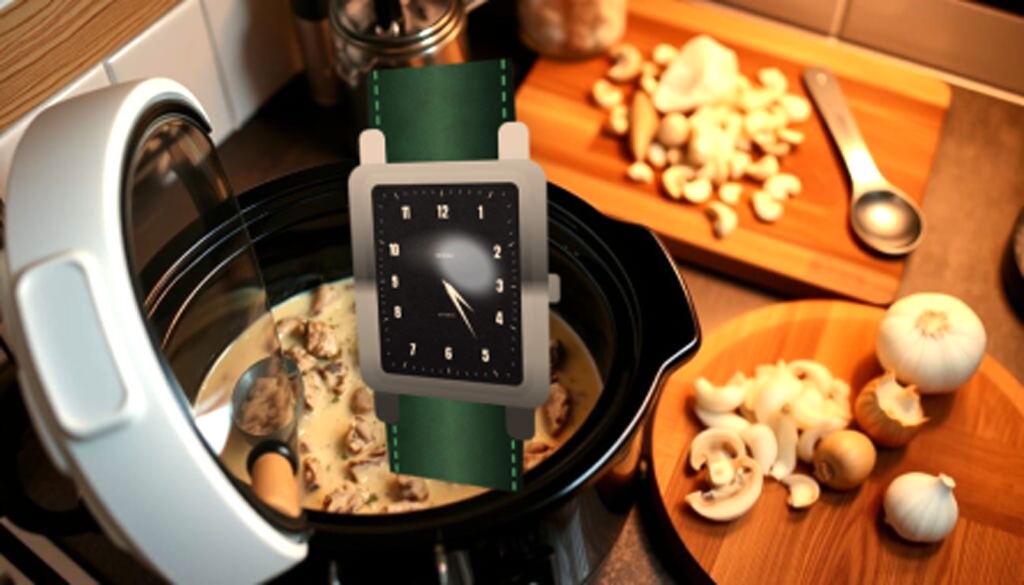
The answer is 4:25
